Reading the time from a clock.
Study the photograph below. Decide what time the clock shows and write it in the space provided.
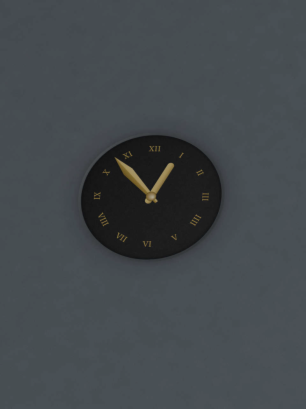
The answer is 12:53
